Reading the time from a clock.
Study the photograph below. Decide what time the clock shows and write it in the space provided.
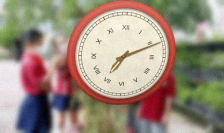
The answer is 7:11
